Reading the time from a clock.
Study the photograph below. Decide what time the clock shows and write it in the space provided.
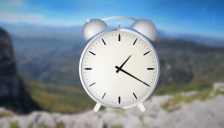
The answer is 1:20
